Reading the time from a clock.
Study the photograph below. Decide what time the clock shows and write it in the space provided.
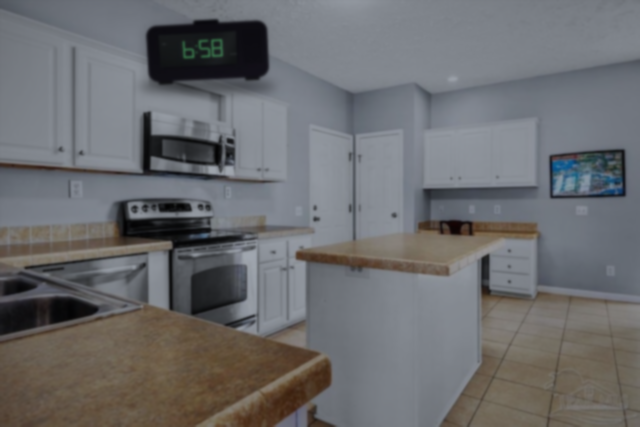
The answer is 6:58
